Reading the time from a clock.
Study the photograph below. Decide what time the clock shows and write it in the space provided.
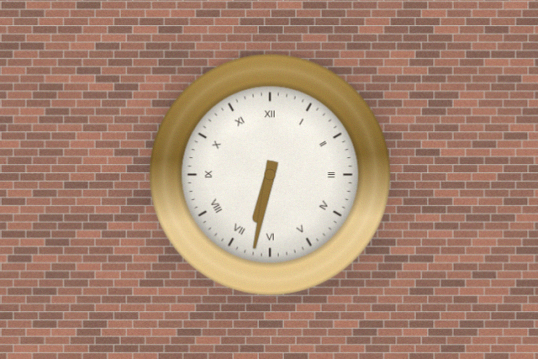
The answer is 6:32
